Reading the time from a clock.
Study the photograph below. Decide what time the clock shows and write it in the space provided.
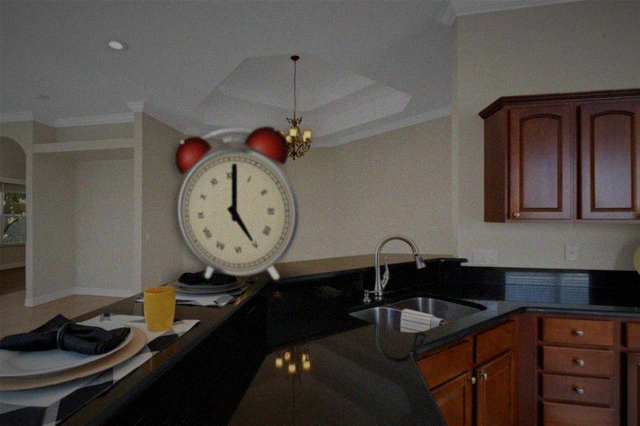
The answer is 5:01
